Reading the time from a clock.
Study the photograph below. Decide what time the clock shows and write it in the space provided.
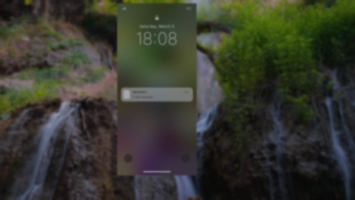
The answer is 18:08
